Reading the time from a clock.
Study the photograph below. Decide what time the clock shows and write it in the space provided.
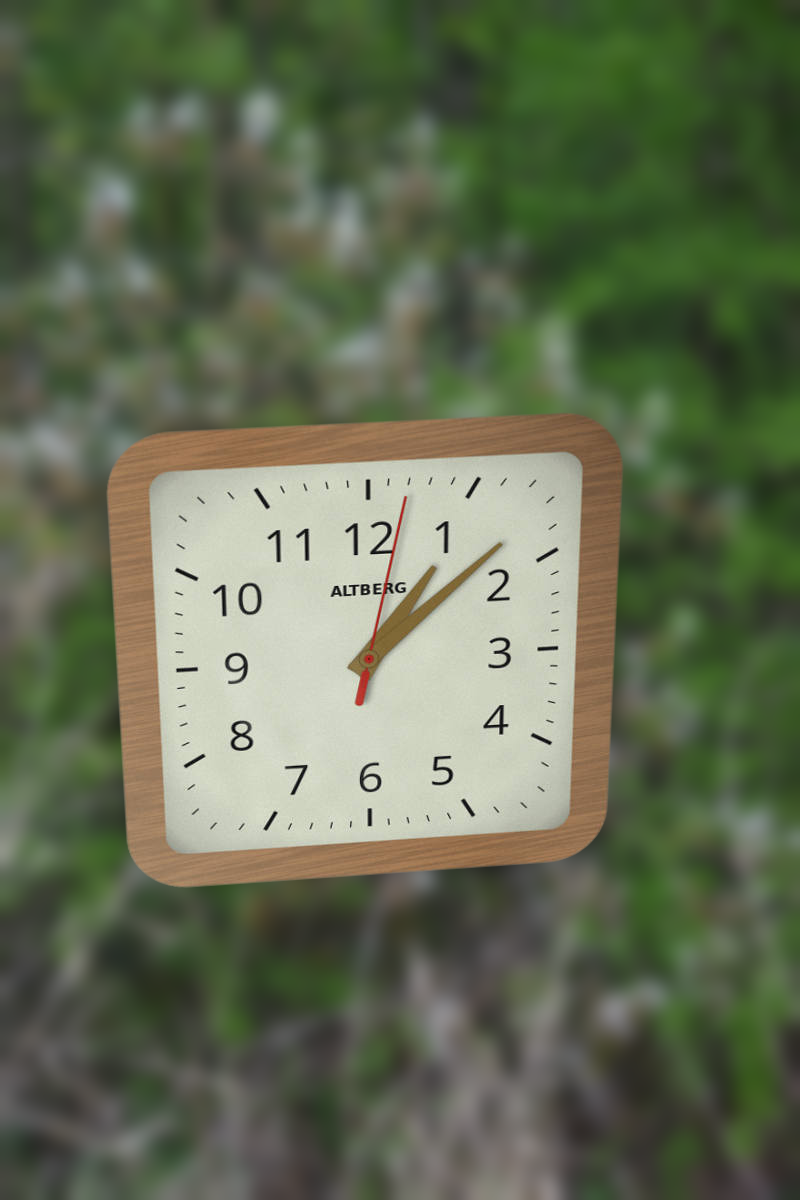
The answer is 1:08:02
